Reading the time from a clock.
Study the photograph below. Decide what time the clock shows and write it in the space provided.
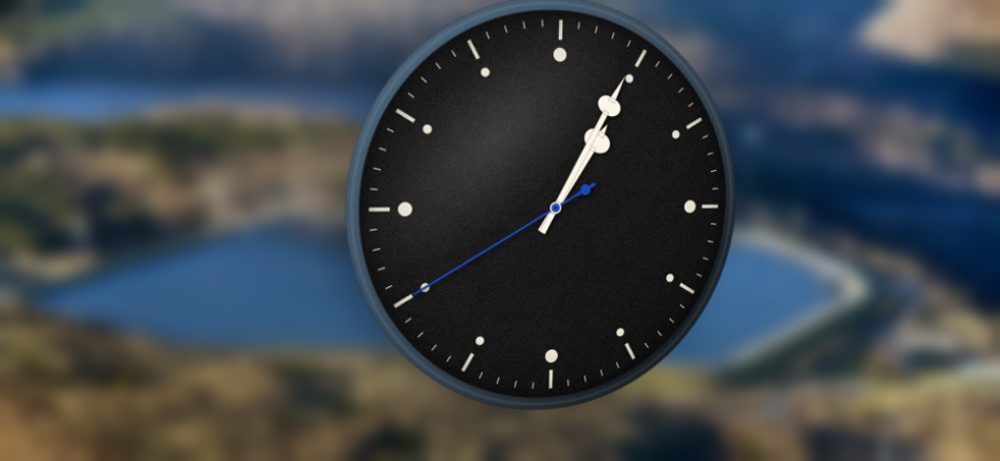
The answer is 1:04:40
